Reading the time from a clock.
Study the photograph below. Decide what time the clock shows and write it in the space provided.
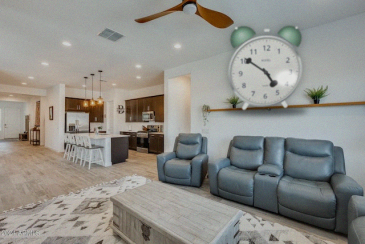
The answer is 4:51
